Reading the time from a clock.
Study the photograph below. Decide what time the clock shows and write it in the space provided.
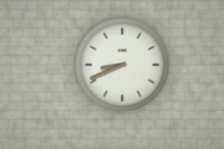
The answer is 8:41
